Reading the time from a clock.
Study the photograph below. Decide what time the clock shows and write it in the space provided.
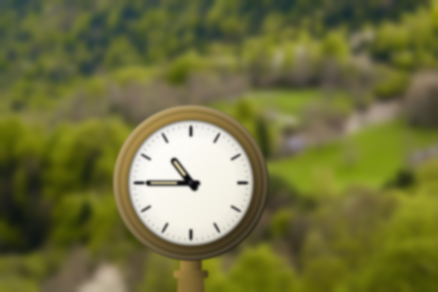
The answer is 10:45
